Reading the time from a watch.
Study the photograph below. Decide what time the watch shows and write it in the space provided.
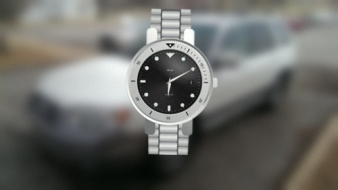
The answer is 6:10
